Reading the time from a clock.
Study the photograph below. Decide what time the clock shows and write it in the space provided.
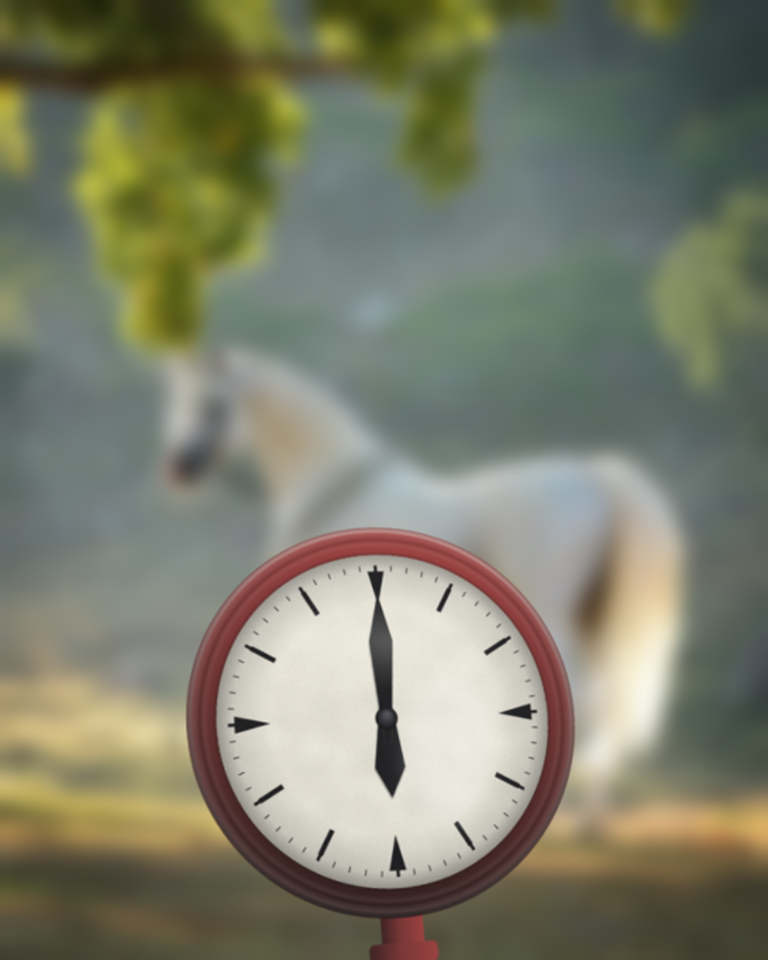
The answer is 6:00
